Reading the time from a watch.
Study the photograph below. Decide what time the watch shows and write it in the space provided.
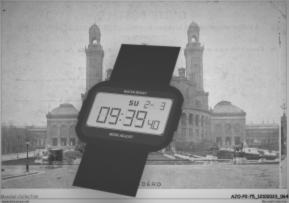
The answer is 9:39
